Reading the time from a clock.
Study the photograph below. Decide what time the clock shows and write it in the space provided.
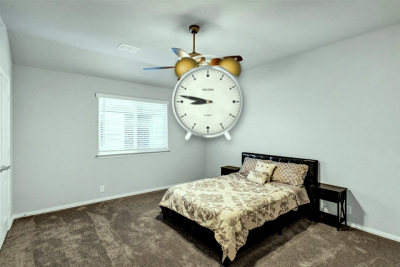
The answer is 8:47
